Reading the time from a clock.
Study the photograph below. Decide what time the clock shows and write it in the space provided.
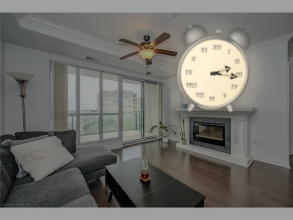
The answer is 2:16
